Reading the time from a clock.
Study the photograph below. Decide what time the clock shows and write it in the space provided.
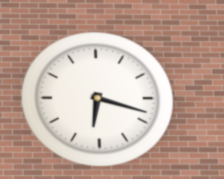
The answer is 6:18
